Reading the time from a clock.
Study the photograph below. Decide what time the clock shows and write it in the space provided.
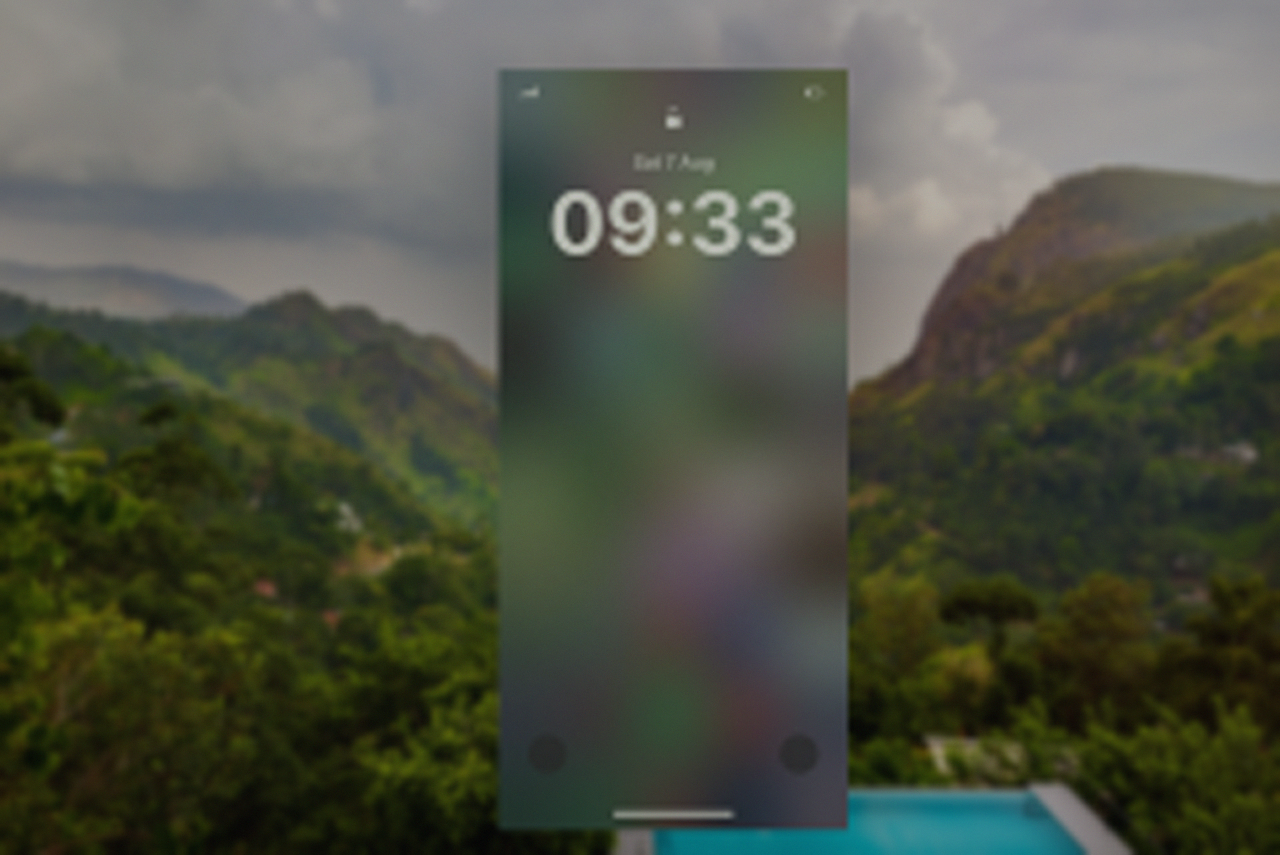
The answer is 9:33
